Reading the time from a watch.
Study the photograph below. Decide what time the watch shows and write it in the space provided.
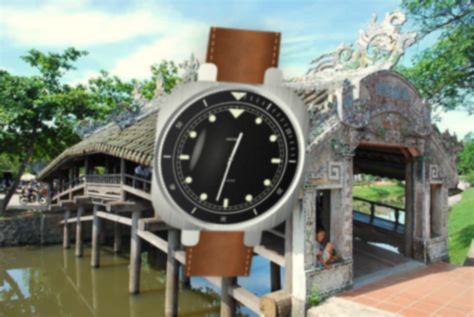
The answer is 12:32
